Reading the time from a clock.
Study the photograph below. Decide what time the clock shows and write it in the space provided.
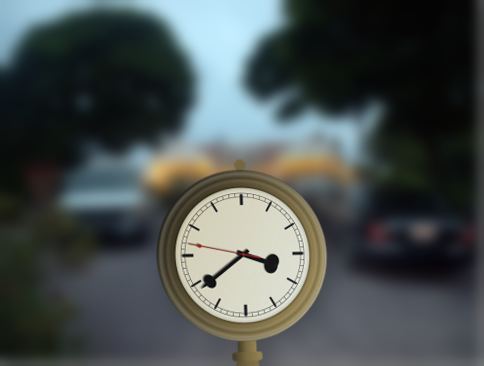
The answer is 3:38:47
